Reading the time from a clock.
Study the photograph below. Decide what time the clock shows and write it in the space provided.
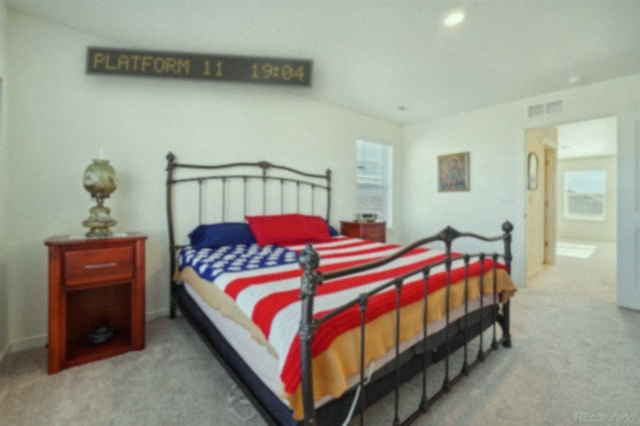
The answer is 19:04
